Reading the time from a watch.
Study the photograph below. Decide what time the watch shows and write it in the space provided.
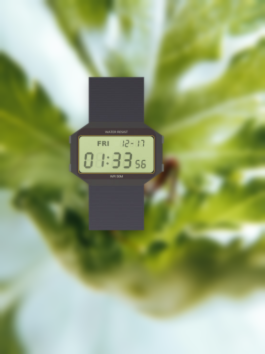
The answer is 1:33
